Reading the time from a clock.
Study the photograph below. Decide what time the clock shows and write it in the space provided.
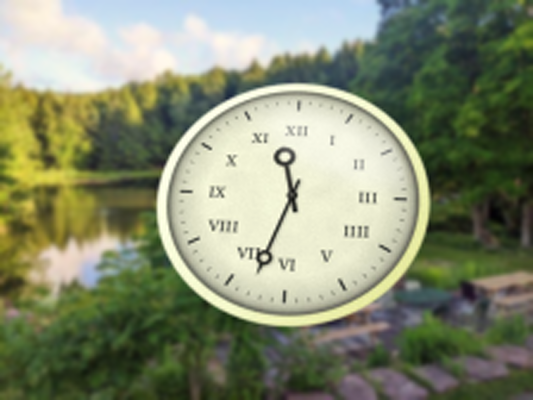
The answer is 11:33
